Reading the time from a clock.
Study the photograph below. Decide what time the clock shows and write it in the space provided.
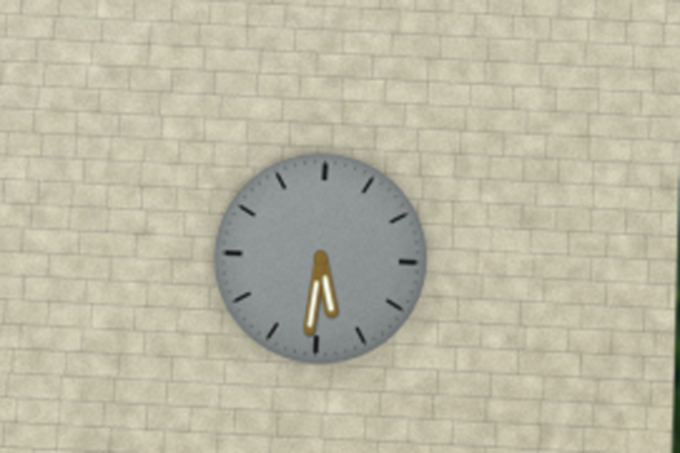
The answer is 5:31
